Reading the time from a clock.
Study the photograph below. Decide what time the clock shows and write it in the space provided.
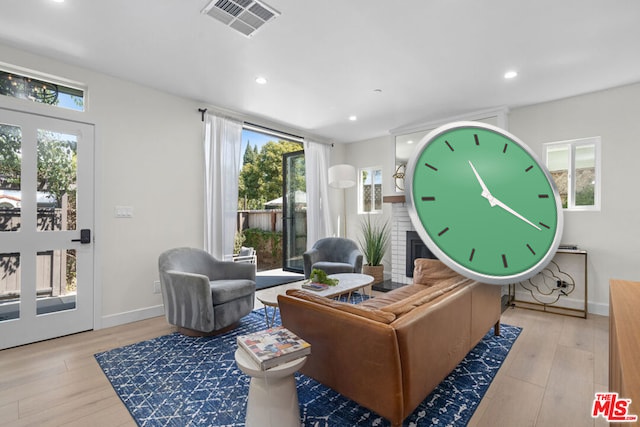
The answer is 11:21
